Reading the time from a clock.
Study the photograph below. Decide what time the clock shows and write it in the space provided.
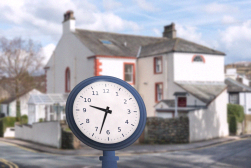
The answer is 9:33
